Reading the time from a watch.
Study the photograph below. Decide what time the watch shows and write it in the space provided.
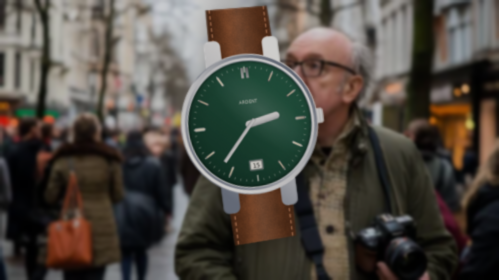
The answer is 2:37
